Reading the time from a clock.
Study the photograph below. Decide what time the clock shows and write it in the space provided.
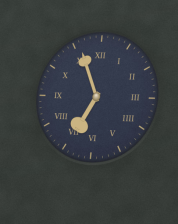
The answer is 6:56
